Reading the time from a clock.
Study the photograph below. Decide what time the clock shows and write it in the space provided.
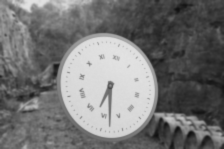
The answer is 6:28
